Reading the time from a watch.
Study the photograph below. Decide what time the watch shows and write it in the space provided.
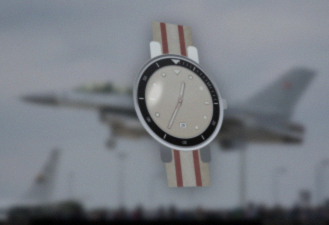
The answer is 12:35
